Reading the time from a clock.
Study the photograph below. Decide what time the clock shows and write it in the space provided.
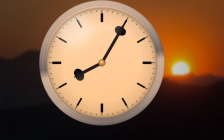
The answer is 8:05
